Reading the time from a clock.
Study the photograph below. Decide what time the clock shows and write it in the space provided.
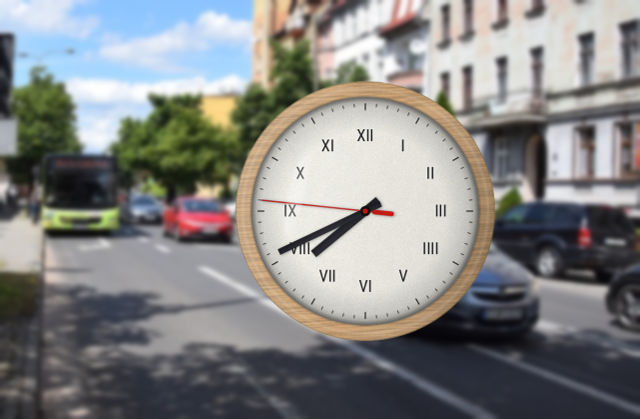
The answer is 7:40:46
